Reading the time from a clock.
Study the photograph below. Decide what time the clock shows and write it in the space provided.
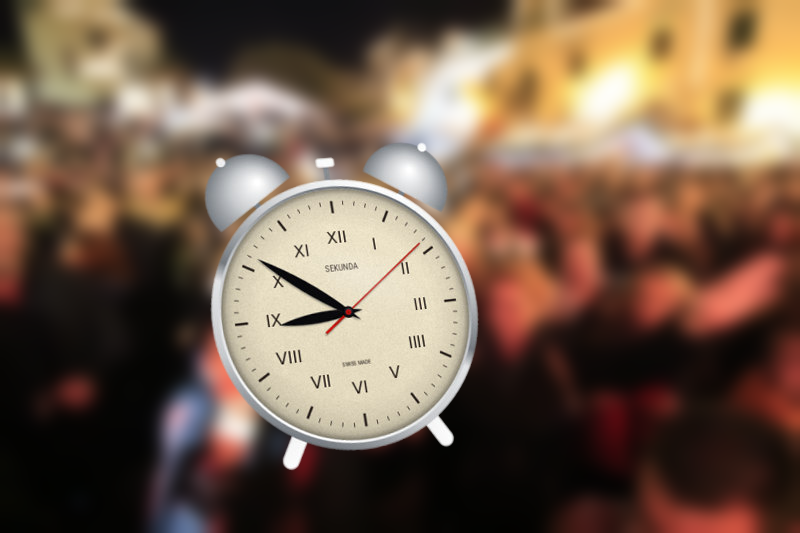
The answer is 8:51:09
